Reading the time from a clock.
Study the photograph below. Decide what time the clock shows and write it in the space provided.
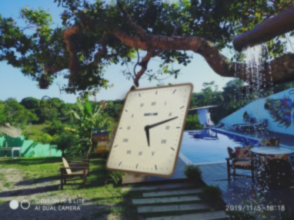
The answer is 5:12
